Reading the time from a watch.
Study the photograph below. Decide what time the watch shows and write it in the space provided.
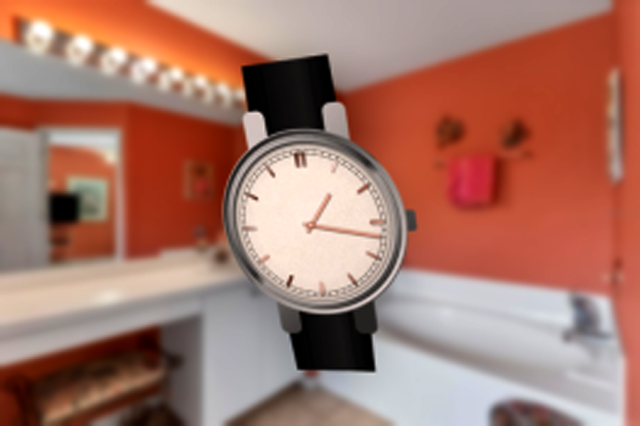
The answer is 1:17
